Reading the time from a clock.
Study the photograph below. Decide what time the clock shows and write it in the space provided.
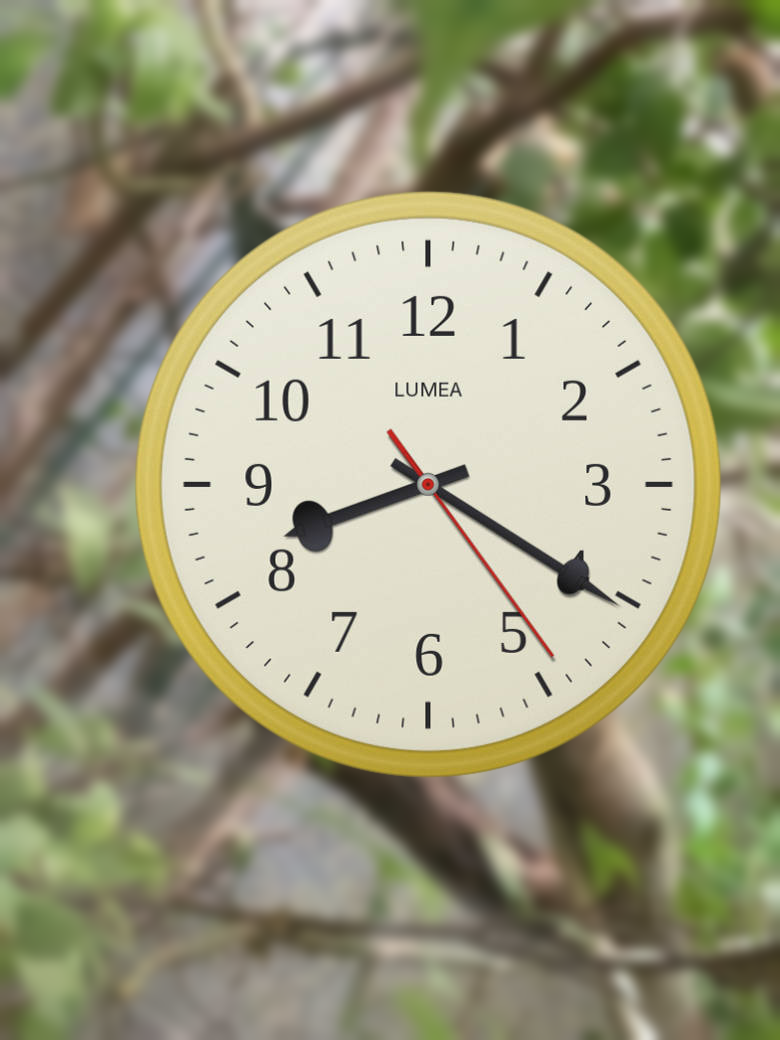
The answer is 8:20:24
